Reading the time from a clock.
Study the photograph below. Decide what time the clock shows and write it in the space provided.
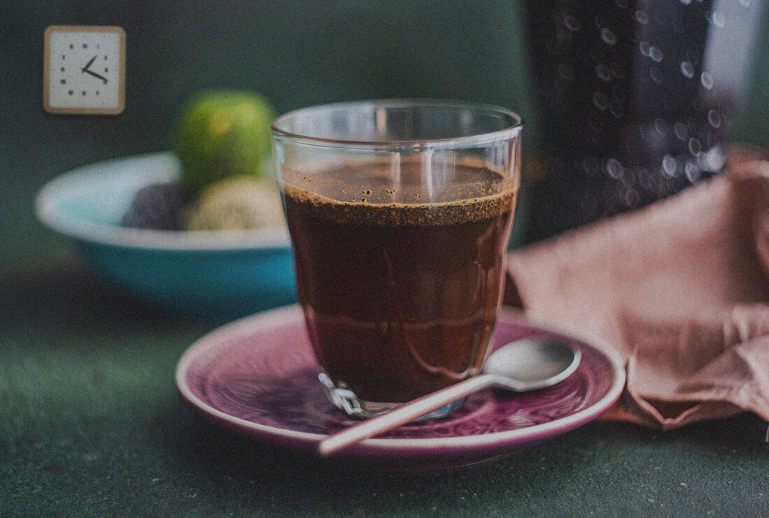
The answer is 1:19
